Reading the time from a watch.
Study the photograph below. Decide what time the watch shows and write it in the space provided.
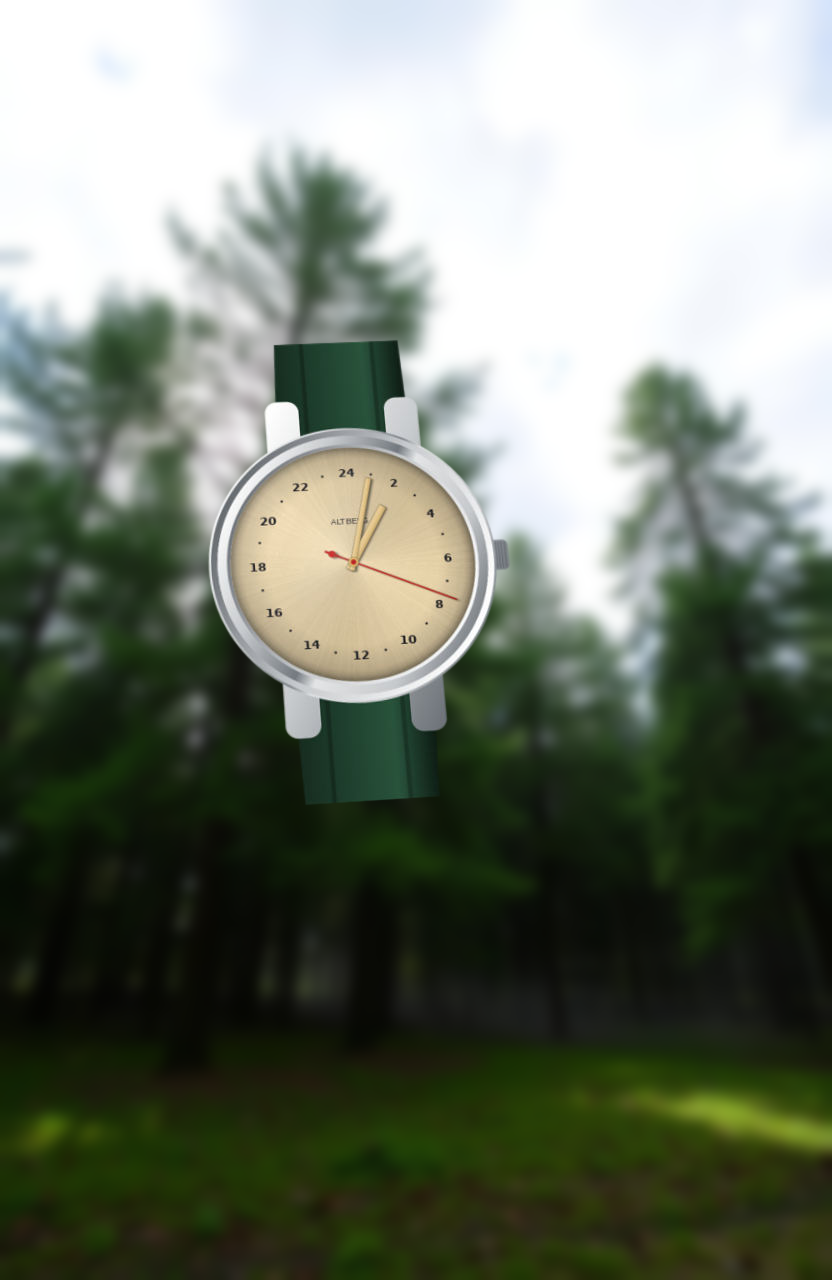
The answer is 2:02:19
